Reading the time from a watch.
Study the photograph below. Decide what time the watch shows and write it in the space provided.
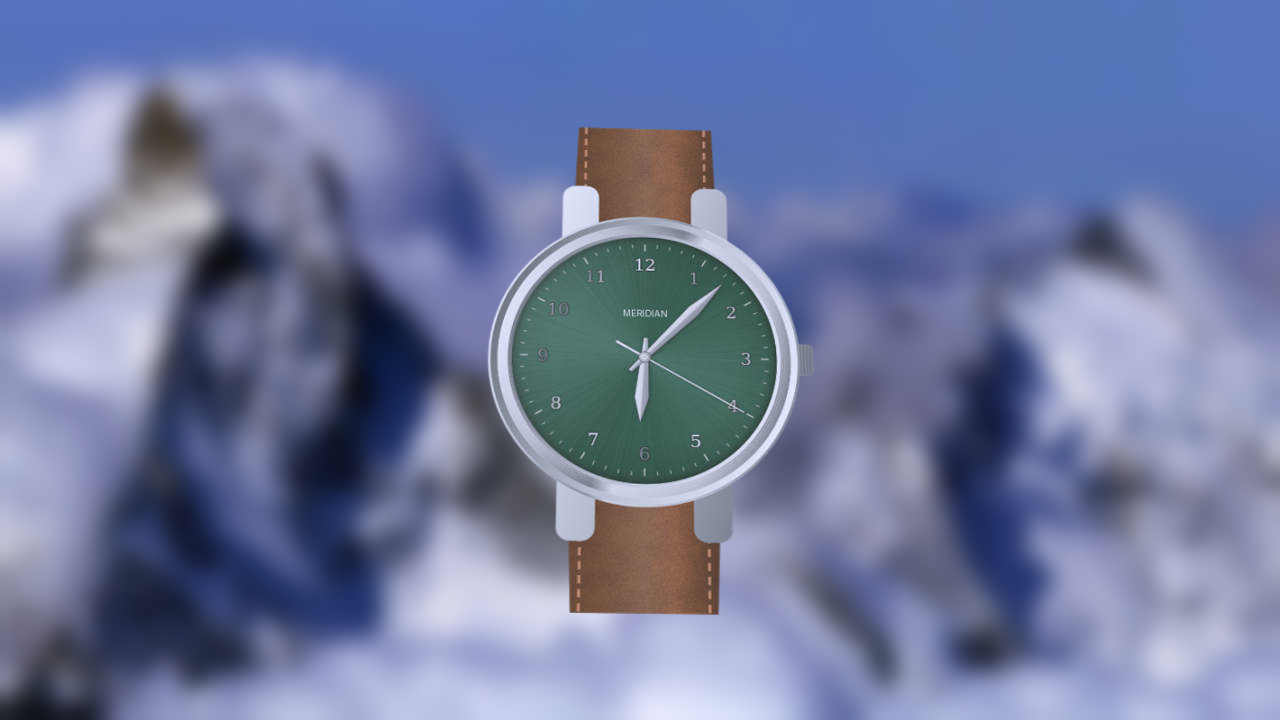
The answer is 6:07:20
